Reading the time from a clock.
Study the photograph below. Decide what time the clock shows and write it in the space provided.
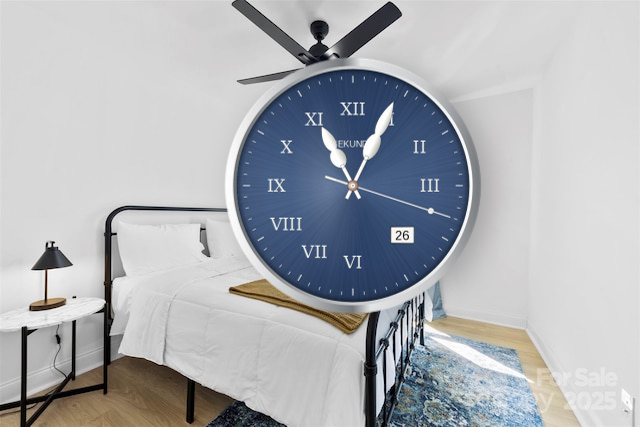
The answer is 11:04:18
